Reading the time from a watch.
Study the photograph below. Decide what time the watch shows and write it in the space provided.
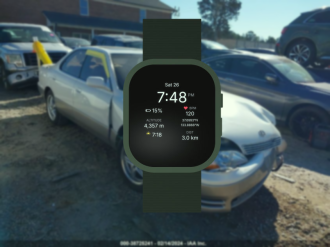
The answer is 7:48
